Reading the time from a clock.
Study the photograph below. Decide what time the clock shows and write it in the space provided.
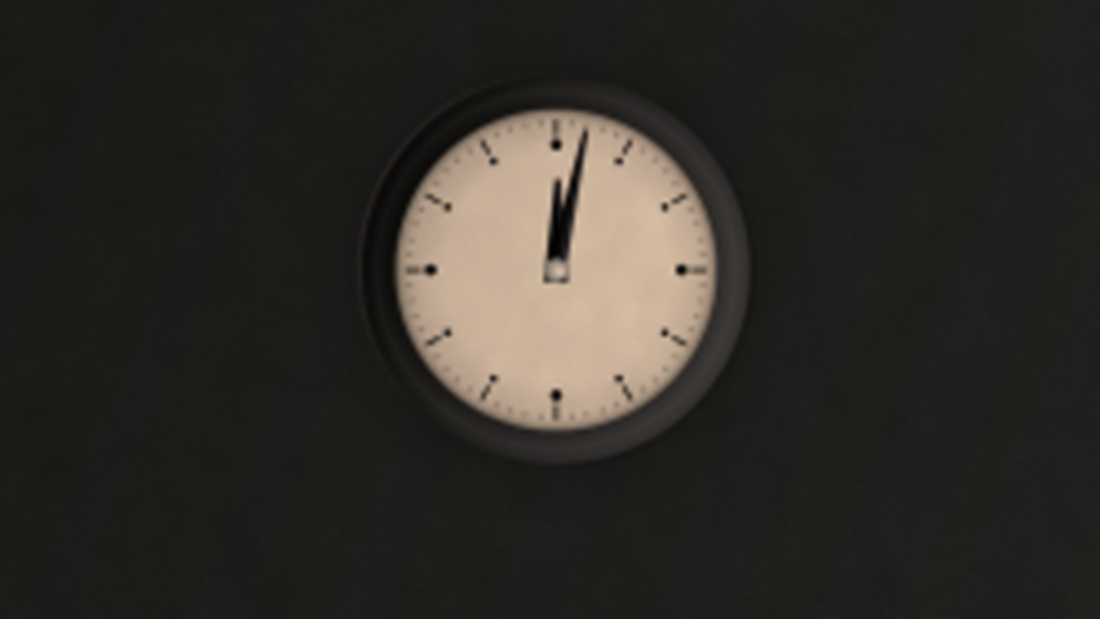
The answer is 12:02
